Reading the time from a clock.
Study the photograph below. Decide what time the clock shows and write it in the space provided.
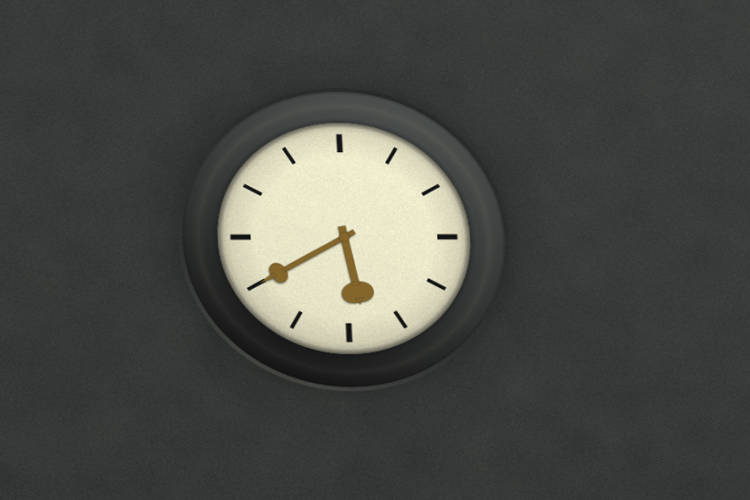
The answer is 5:40
